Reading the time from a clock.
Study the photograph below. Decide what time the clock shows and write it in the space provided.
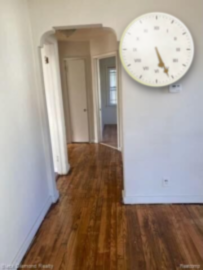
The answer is 5:26
